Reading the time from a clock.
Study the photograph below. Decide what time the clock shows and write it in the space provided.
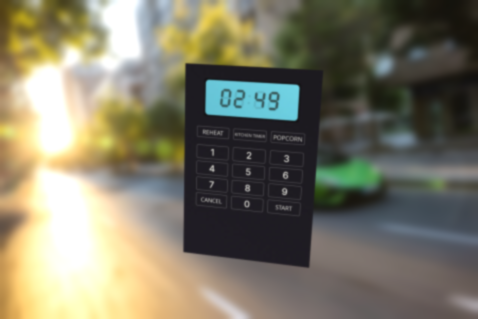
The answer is 2:49
